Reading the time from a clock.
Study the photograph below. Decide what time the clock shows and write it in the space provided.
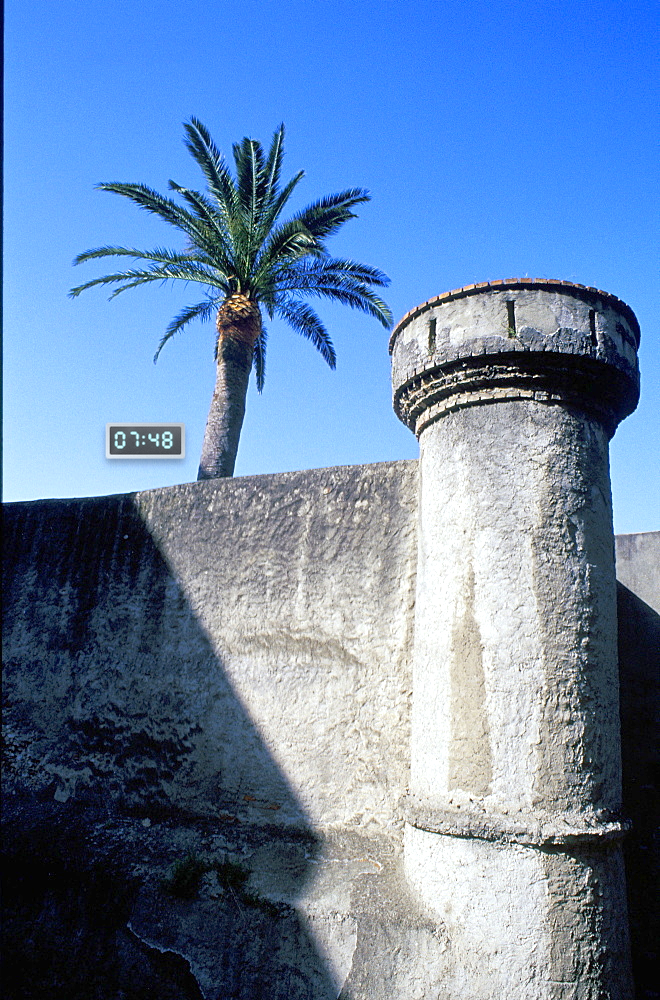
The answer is 7:48
